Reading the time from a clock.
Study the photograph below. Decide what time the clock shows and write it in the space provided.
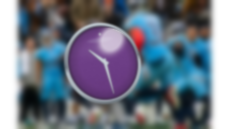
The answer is 10:29
